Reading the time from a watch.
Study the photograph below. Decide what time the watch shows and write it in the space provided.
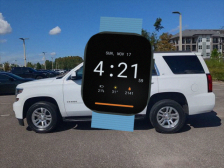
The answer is 4:21
